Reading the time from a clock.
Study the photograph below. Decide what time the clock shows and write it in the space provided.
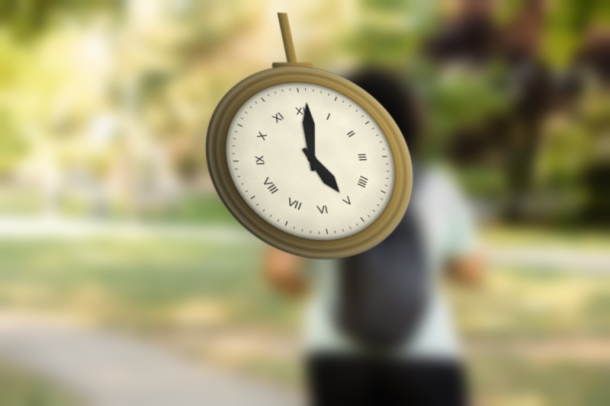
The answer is 5:01
